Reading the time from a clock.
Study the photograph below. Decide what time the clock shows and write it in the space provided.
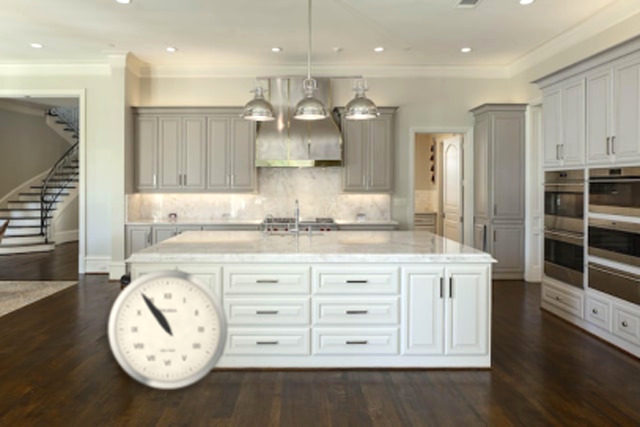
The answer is 10:54
